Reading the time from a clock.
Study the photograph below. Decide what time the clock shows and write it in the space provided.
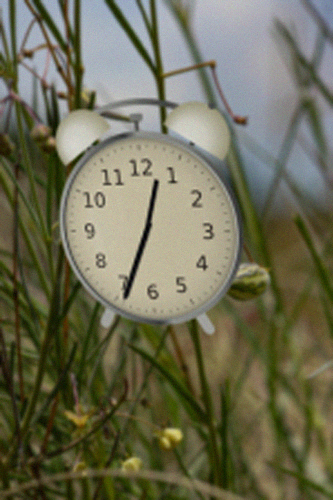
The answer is 12:34
